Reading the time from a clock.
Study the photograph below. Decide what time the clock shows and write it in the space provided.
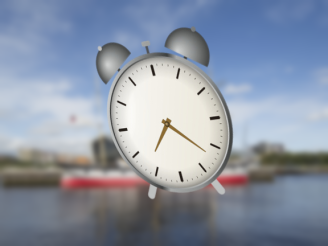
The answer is 7:22
